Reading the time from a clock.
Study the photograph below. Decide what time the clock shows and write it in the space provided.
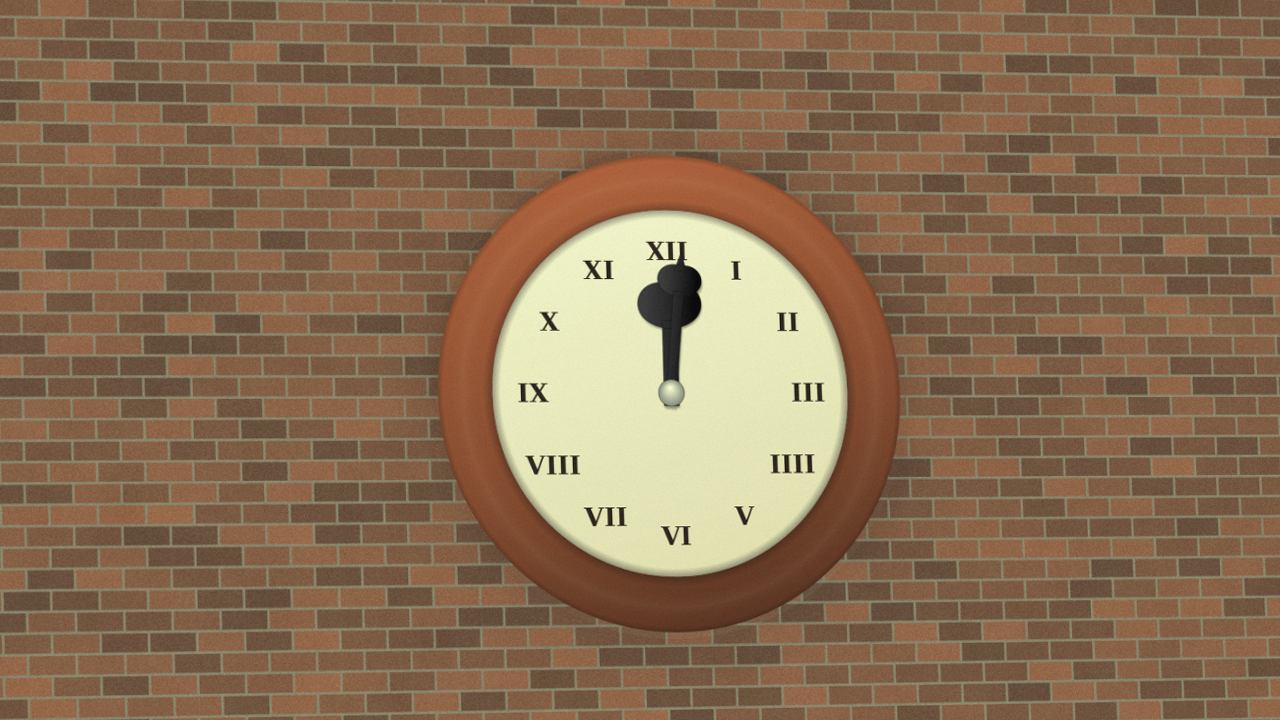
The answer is 12:01
